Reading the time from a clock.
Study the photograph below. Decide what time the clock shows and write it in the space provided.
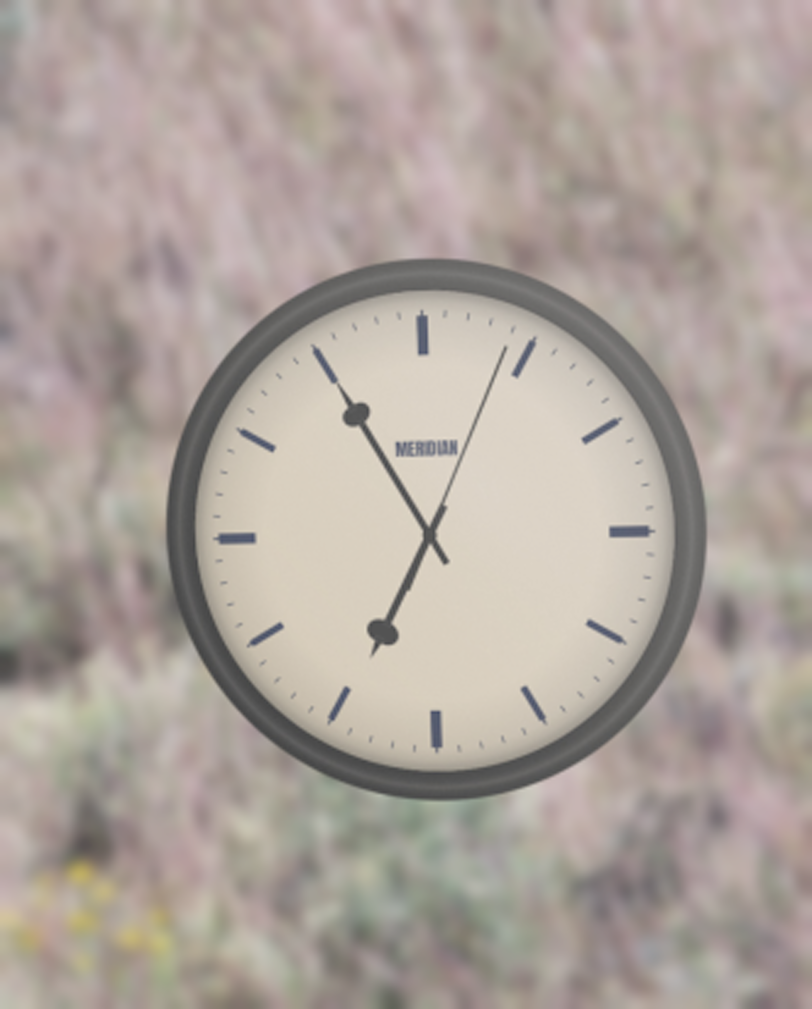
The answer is 6:55:04
